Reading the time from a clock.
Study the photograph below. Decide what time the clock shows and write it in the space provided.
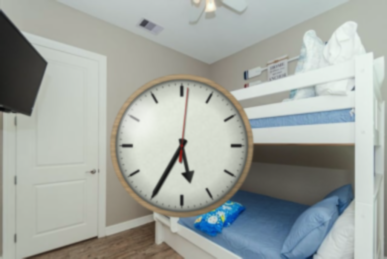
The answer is 5:35:01
